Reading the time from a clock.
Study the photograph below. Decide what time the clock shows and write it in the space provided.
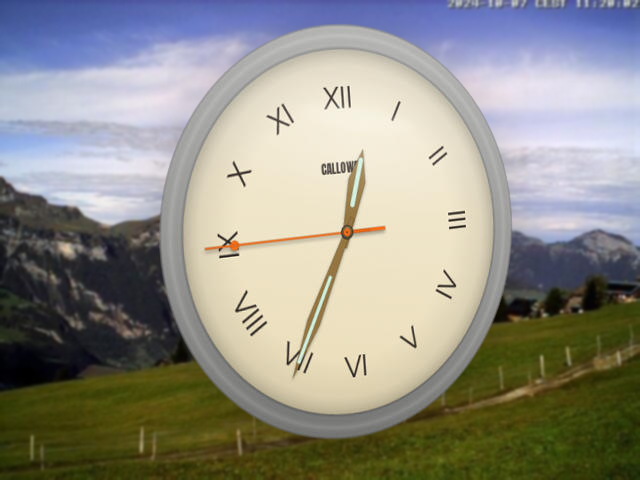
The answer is 12:34:45
